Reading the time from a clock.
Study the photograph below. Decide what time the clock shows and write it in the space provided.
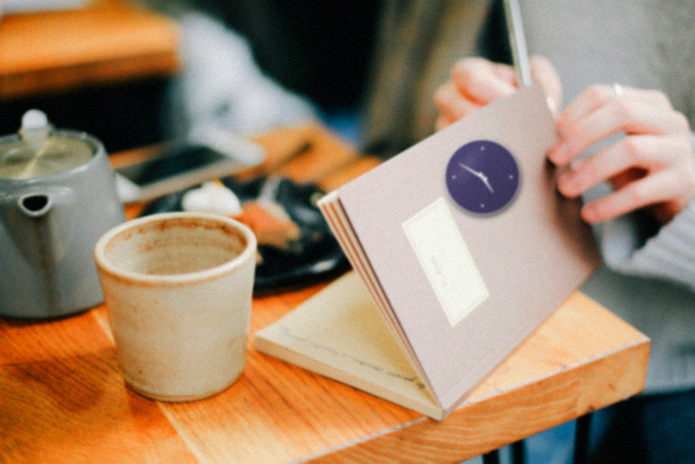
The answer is 4:50
